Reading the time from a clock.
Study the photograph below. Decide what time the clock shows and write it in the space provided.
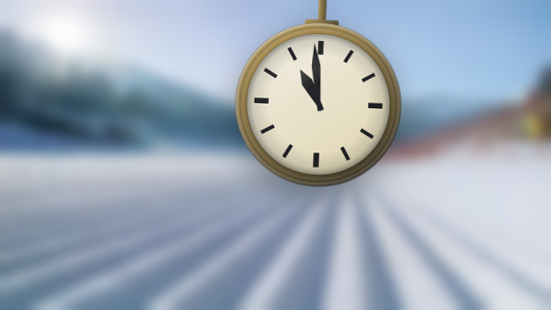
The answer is 10:59
